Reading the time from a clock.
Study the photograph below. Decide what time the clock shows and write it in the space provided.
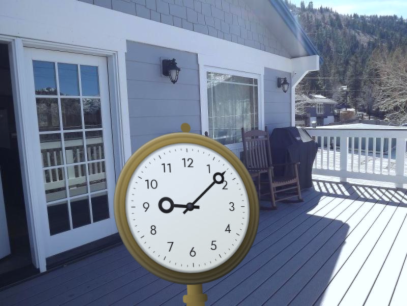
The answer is 9:08
